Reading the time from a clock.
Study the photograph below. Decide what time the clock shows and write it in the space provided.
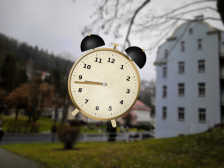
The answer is 8:43
